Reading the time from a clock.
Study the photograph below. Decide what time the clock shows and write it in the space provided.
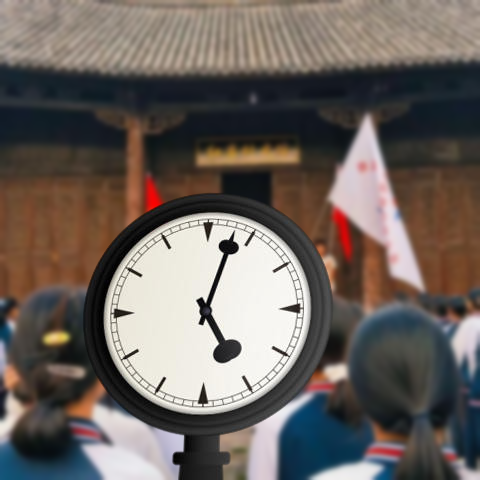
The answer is 5:03
